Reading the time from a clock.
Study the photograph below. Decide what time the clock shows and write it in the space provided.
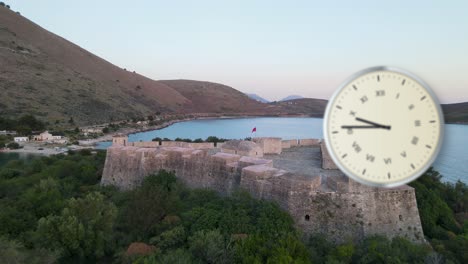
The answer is 9:46
